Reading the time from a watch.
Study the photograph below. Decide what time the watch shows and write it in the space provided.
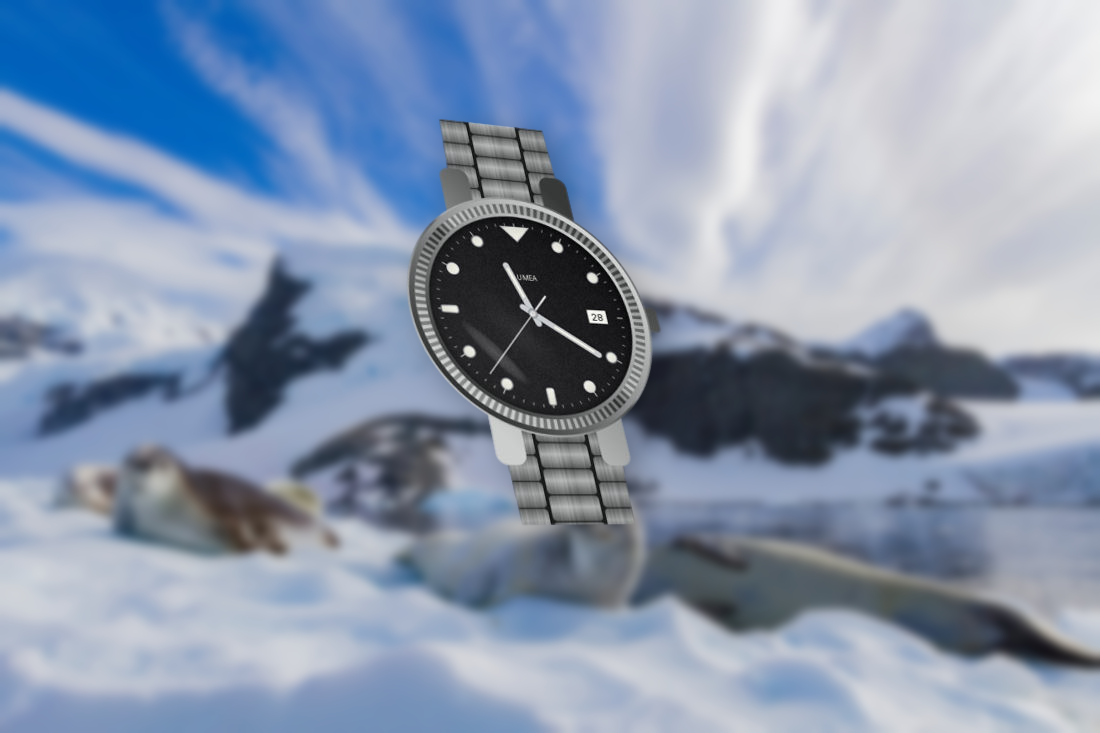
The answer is 11:20:37
